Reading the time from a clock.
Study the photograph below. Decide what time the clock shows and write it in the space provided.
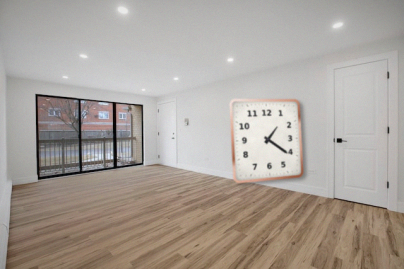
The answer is 1:21
